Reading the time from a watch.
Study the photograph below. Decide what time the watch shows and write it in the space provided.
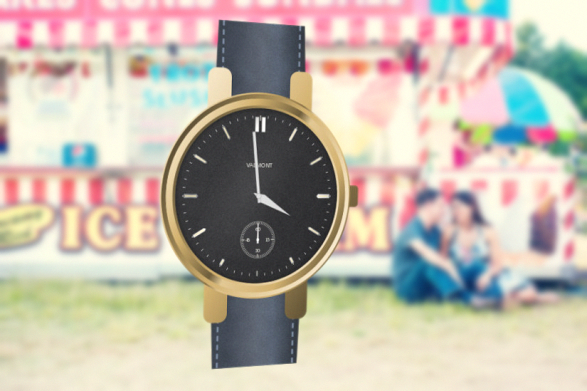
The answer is 3:59
